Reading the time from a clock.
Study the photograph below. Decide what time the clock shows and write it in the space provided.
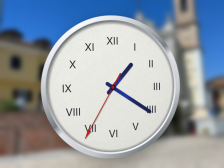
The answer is 1:20:35
